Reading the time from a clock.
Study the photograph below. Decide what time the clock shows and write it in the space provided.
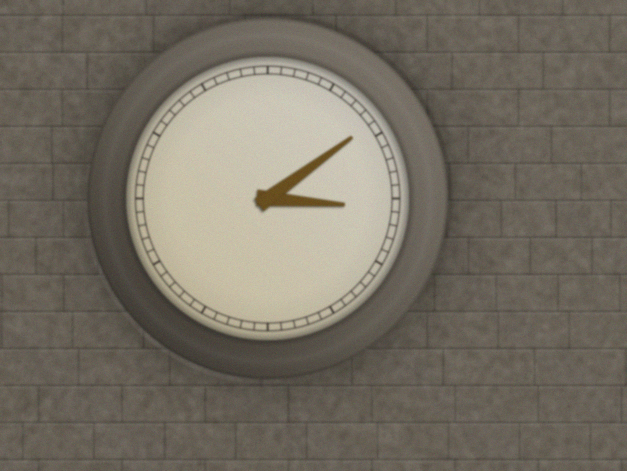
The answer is 3:09
